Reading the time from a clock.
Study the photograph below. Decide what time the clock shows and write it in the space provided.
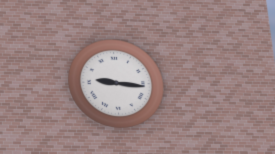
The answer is 9:16
